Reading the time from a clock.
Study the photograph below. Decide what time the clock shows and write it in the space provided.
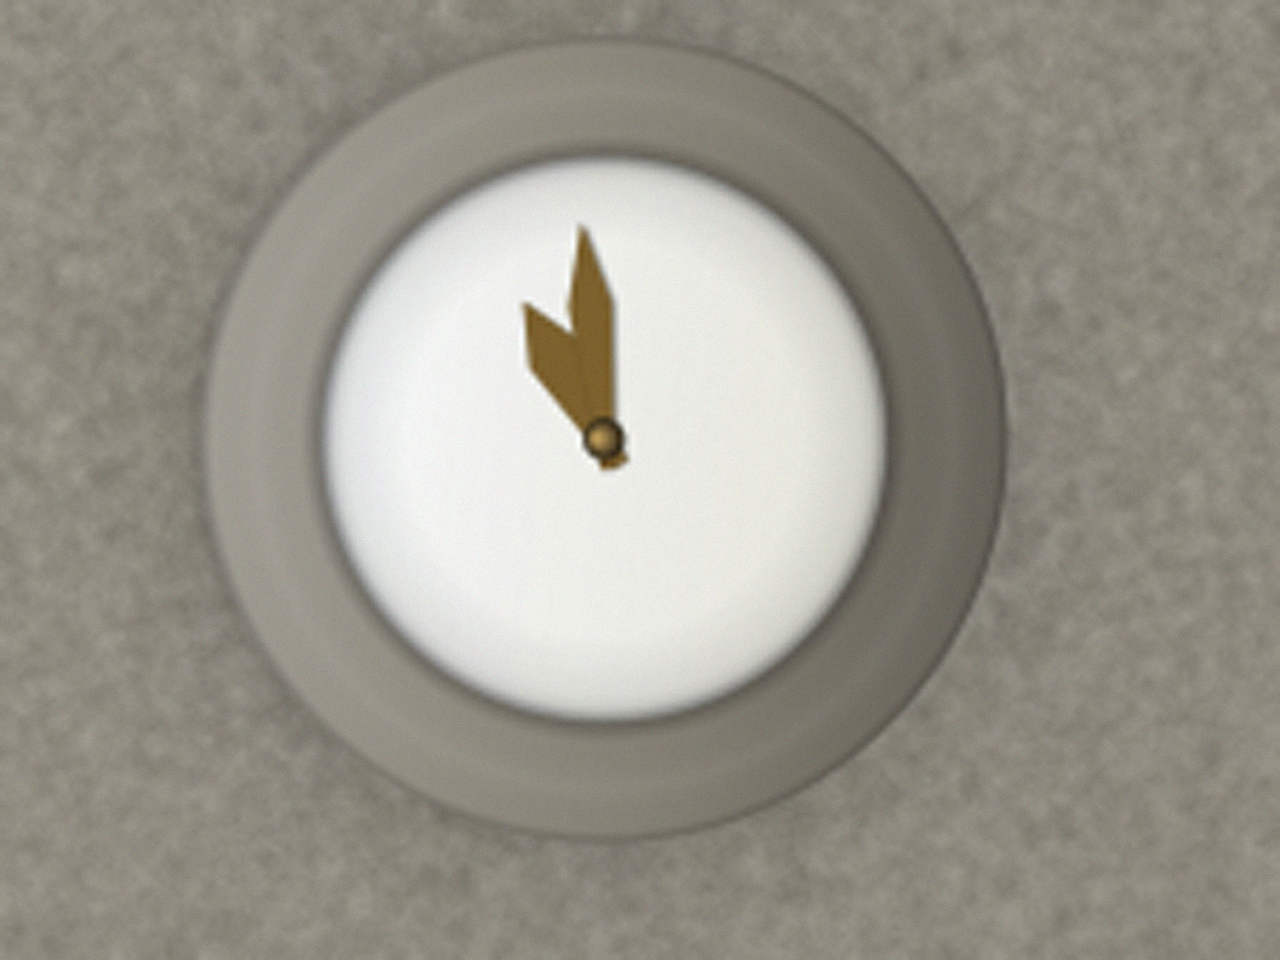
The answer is 10:59
